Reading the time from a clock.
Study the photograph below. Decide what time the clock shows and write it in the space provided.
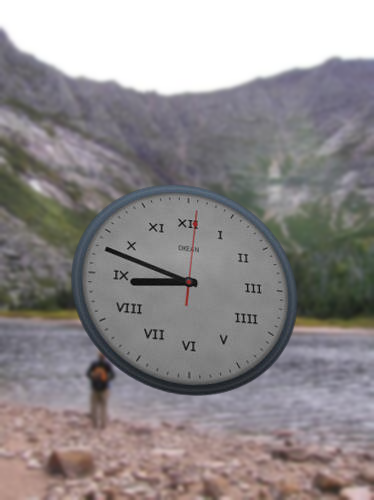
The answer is 8:48:01
